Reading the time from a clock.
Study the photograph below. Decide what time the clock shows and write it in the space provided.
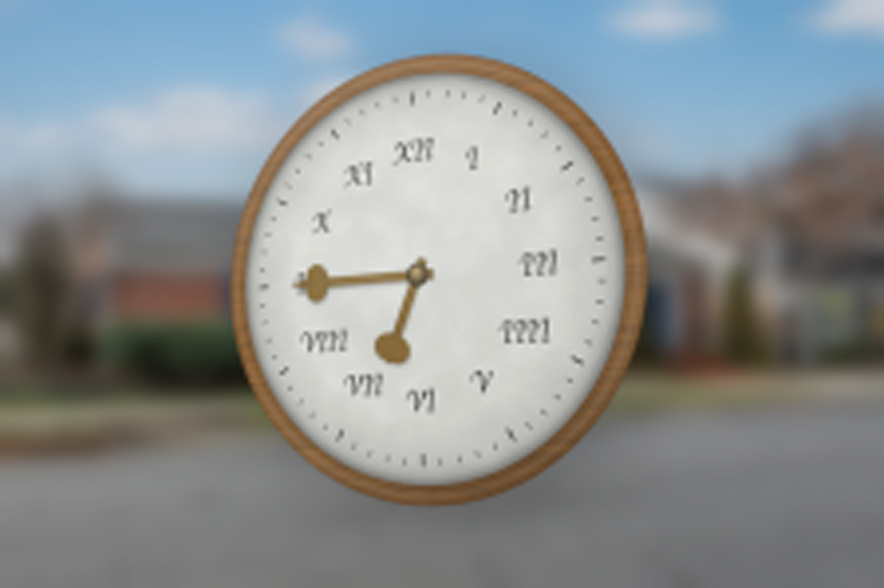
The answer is 6:45
